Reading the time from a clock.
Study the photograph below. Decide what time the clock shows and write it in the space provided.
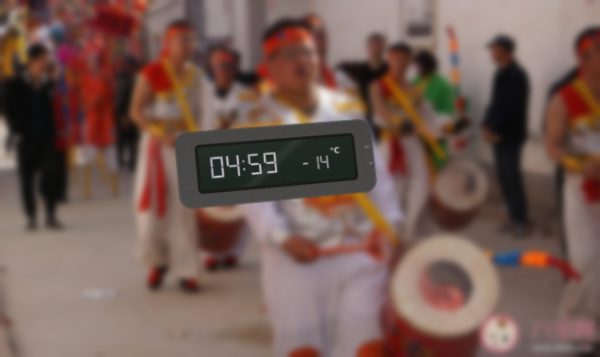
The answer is 4:59
